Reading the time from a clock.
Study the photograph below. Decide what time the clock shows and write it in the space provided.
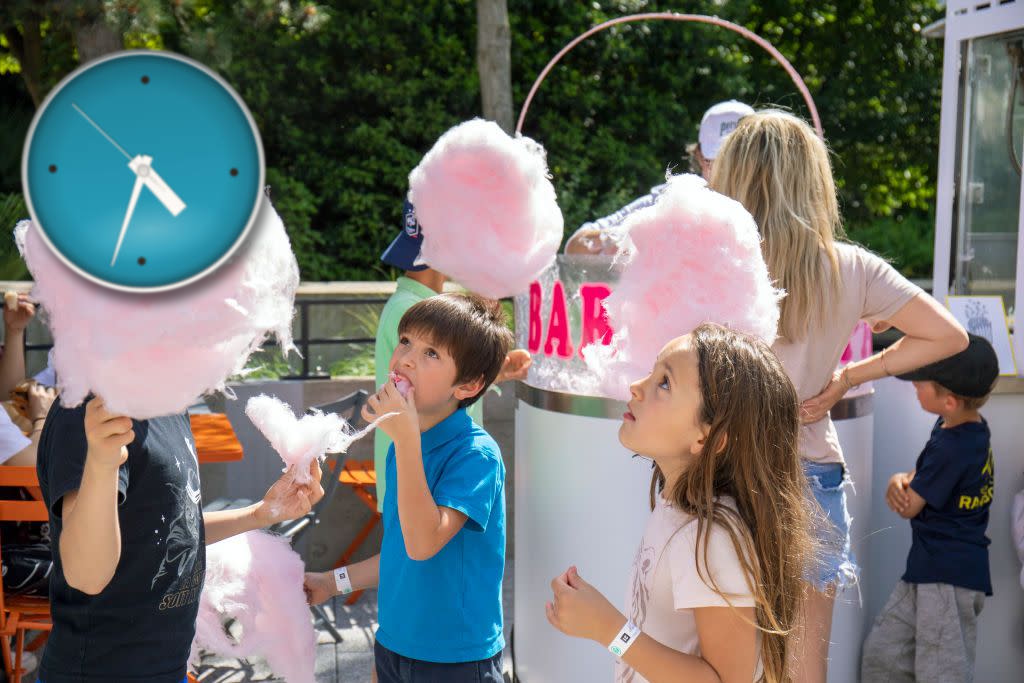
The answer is 4:32:52
